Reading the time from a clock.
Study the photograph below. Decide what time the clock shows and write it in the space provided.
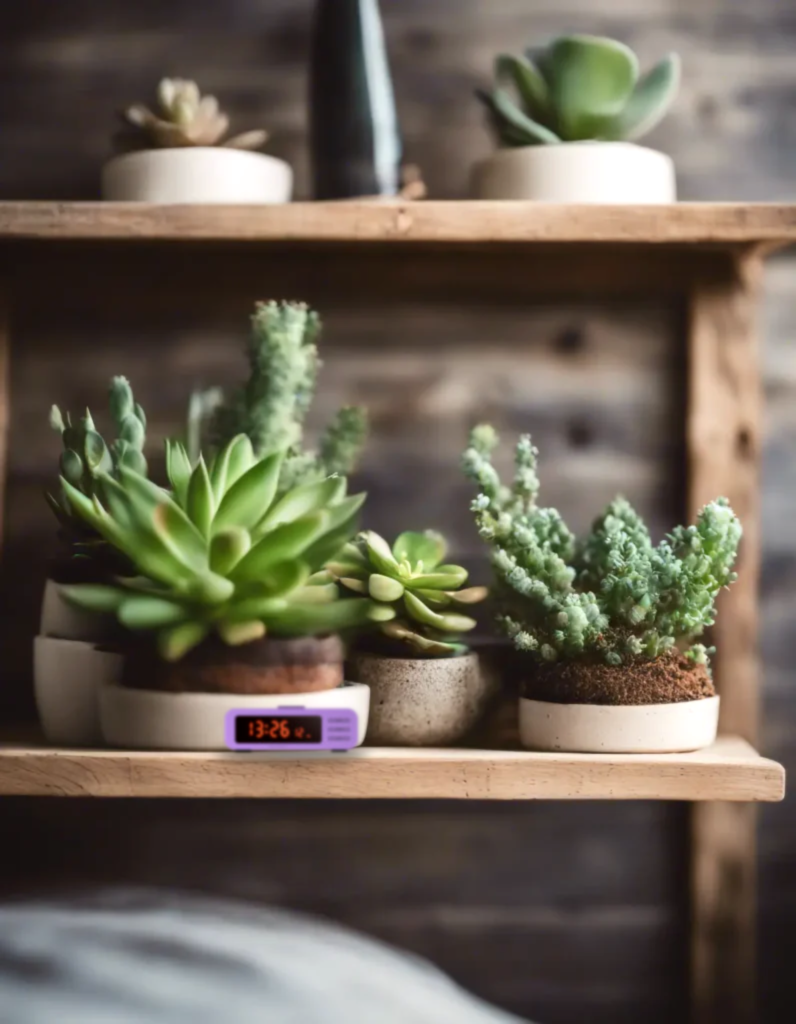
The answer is 13:26
